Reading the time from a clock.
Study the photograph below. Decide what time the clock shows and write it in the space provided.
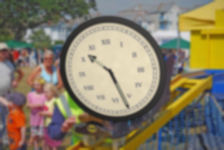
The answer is 10:27
